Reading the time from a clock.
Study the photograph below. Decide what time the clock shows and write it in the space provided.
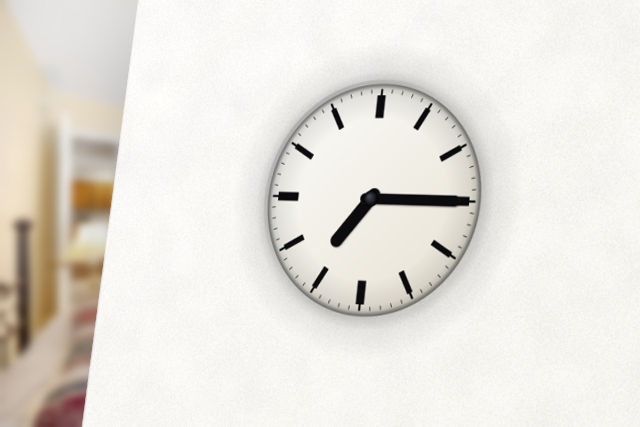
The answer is 7:15
